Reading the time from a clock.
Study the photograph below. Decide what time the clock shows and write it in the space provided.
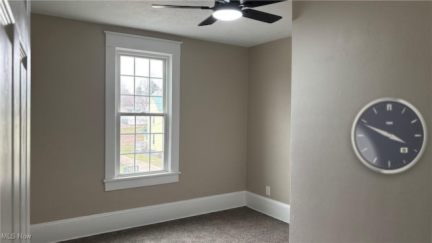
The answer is 3:49
